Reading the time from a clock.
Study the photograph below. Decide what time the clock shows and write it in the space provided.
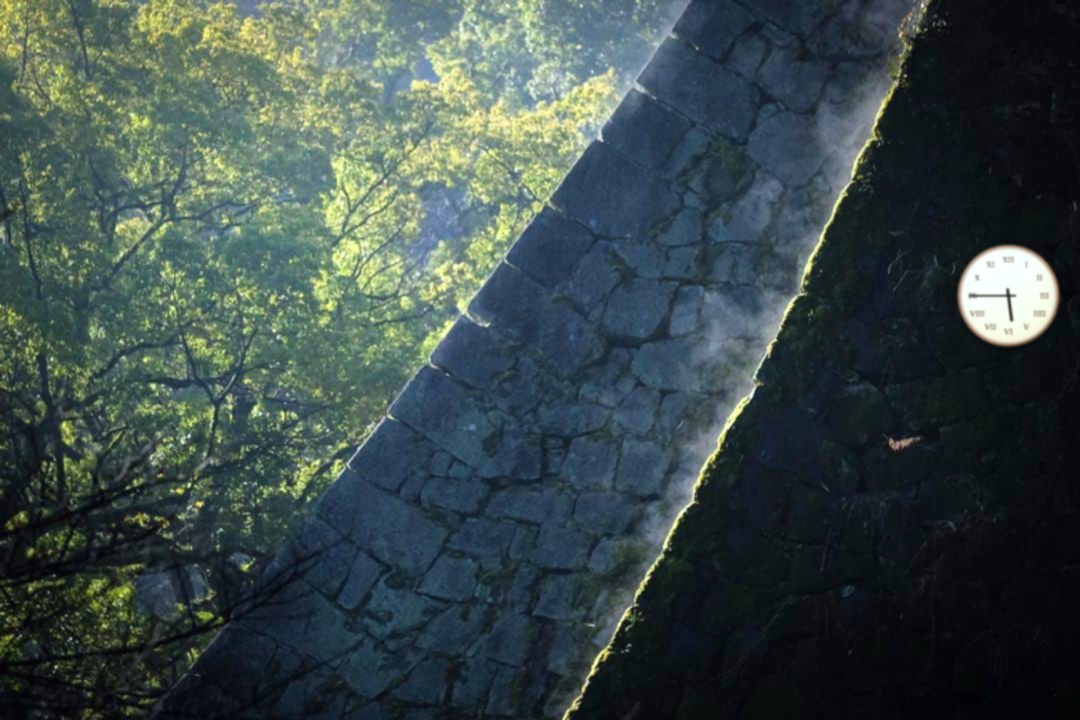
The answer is 5:45
